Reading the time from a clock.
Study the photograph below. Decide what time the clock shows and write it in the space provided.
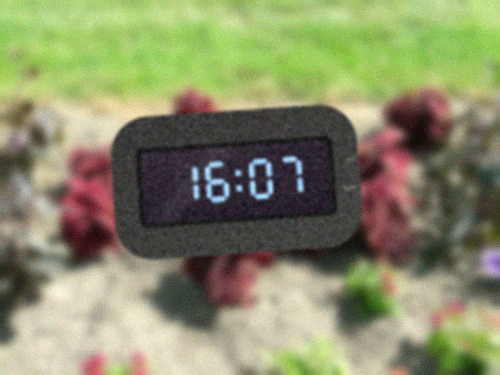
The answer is 16:07
